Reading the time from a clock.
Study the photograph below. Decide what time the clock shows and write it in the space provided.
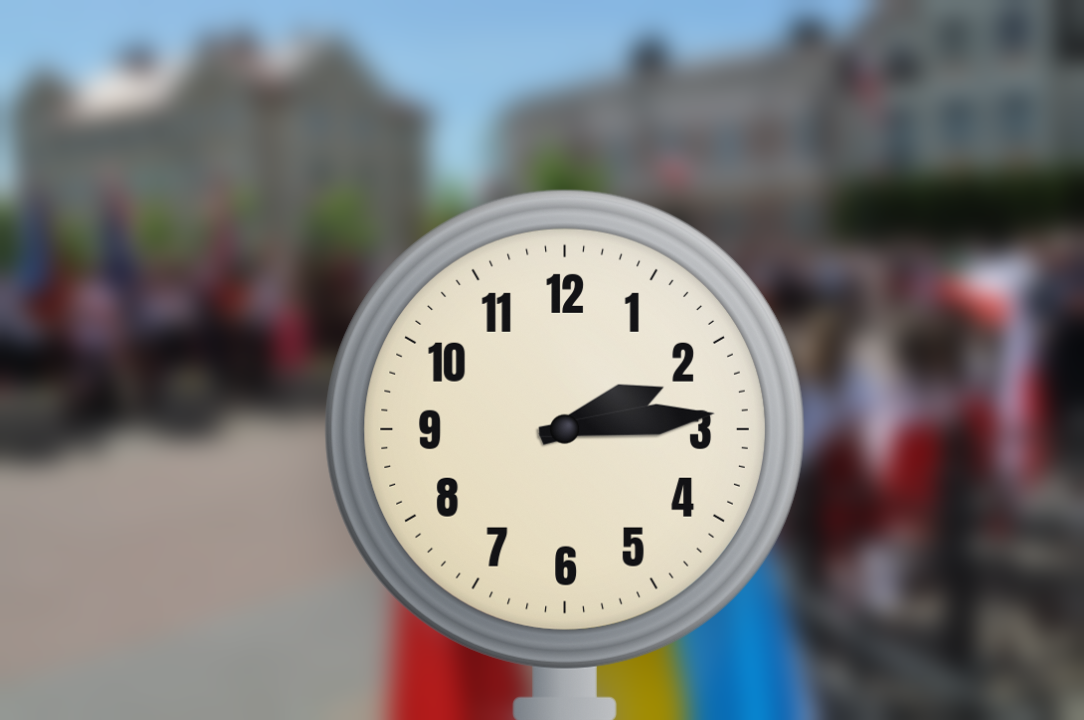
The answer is 2:14
